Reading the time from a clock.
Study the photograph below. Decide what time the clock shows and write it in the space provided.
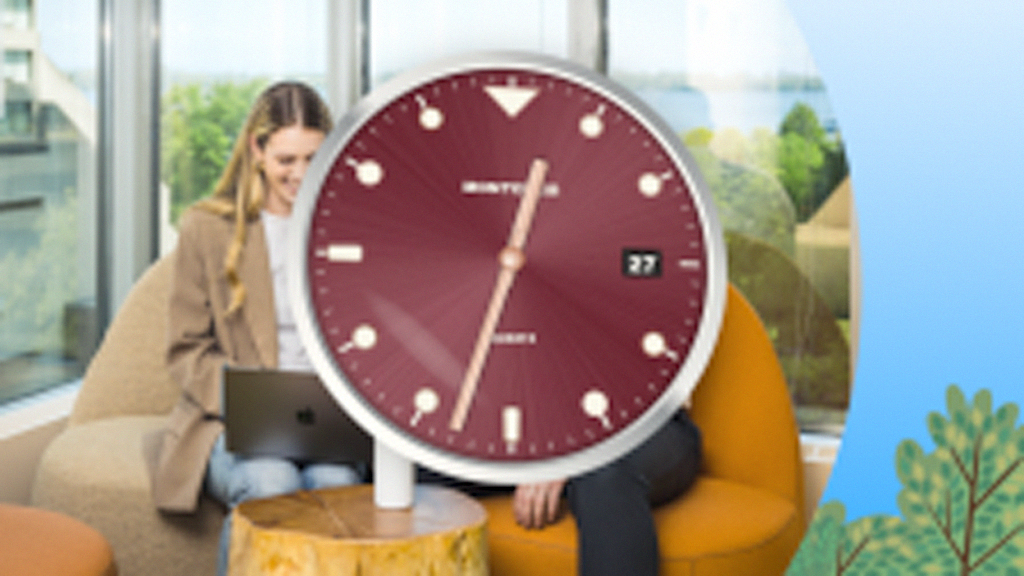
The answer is 12:33
